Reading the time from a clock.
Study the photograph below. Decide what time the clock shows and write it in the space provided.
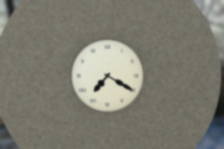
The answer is 7:20
